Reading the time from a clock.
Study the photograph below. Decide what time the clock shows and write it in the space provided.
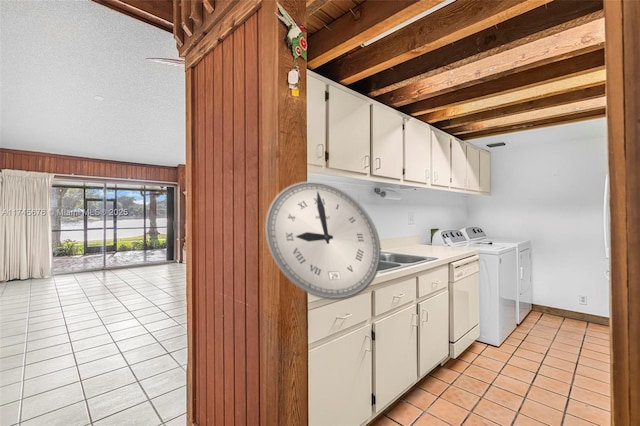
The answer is 9:00
